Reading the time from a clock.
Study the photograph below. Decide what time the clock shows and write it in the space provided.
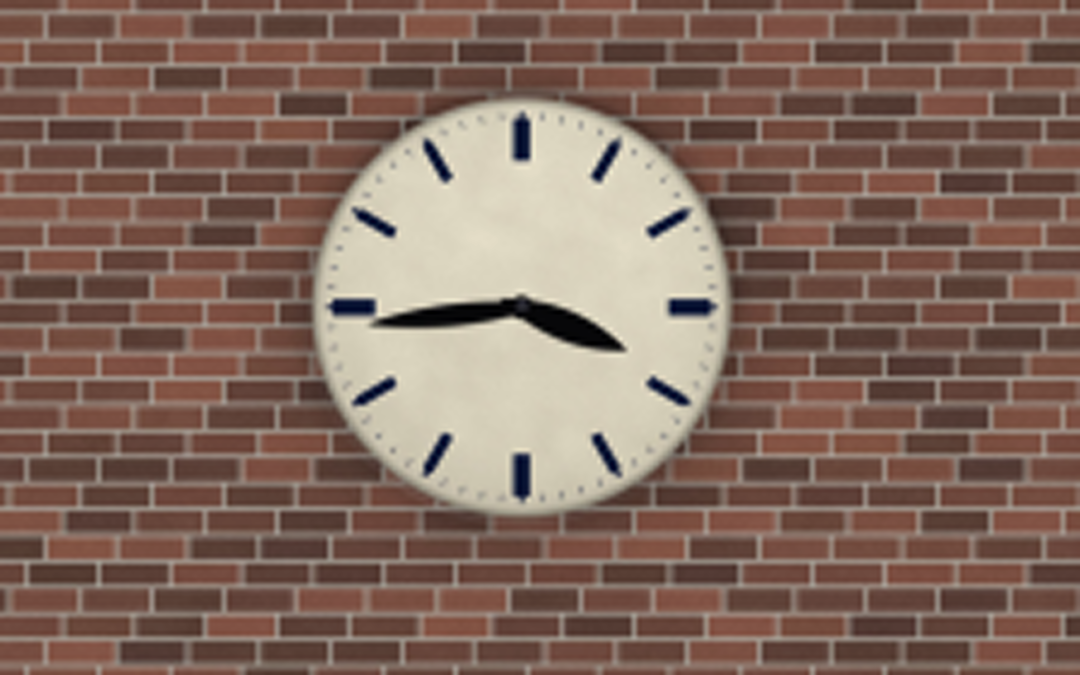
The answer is 3:44
